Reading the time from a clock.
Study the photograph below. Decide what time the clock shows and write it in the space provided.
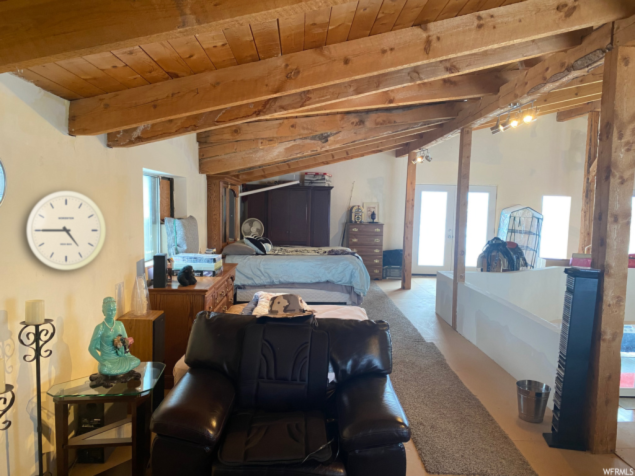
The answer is 4:45
